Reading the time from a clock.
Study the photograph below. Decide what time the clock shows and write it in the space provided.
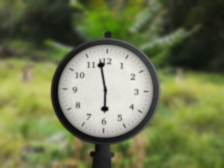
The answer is 5:58
